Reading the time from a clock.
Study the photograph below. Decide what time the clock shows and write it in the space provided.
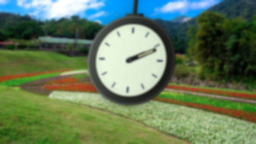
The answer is 2:11
